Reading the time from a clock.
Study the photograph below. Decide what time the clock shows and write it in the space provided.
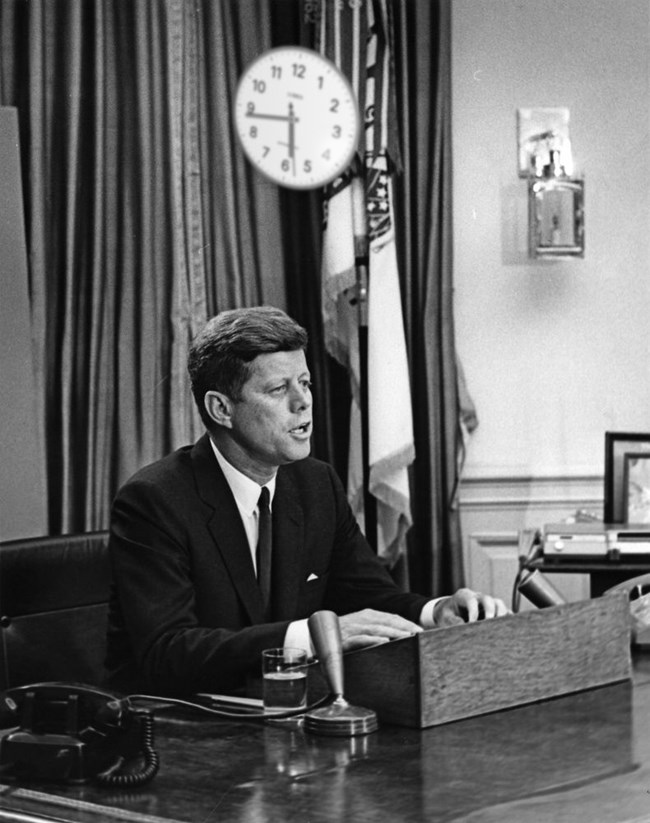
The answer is 5:43:28
